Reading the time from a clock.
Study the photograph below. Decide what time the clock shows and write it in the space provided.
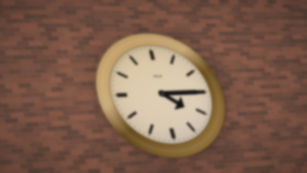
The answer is 4:15
